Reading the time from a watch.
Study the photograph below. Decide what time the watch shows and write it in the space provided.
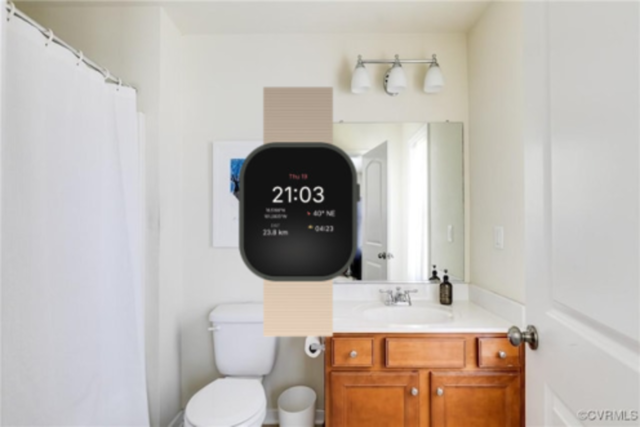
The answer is 21:03
